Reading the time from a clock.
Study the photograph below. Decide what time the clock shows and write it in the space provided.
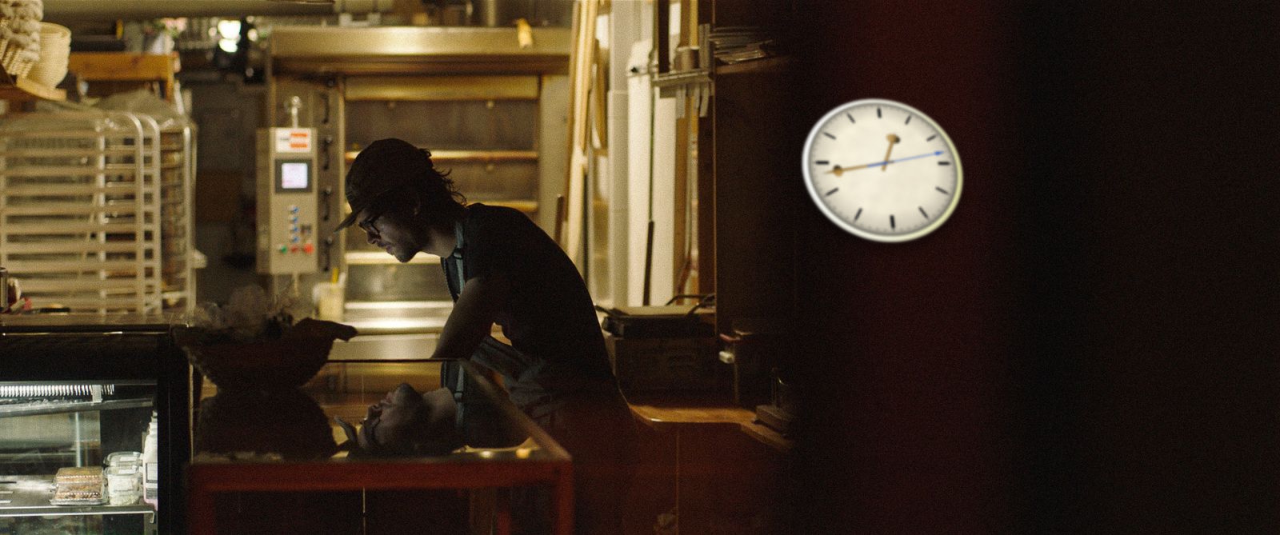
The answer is 12:43:13
